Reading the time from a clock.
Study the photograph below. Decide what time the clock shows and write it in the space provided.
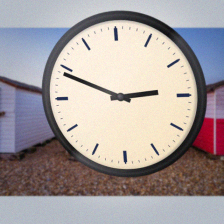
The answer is 2:49
